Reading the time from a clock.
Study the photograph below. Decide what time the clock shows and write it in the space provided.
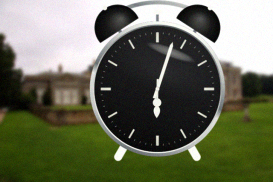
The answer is 6:03
